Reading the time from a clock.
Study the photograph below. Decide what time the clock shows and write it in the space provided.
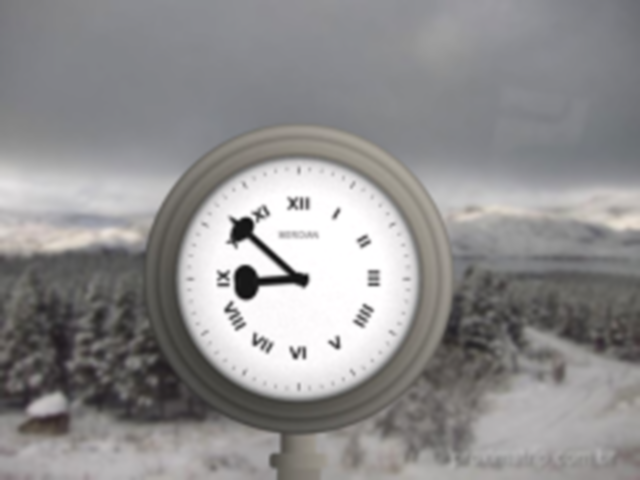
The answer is 8:52
